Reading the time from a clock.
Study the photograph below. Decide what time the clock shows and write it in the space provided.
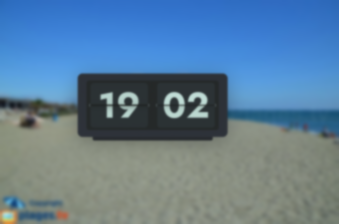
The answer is 19:02
